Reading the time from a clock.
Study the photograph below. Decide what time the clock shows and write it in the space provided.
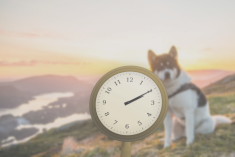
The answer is 2:10
